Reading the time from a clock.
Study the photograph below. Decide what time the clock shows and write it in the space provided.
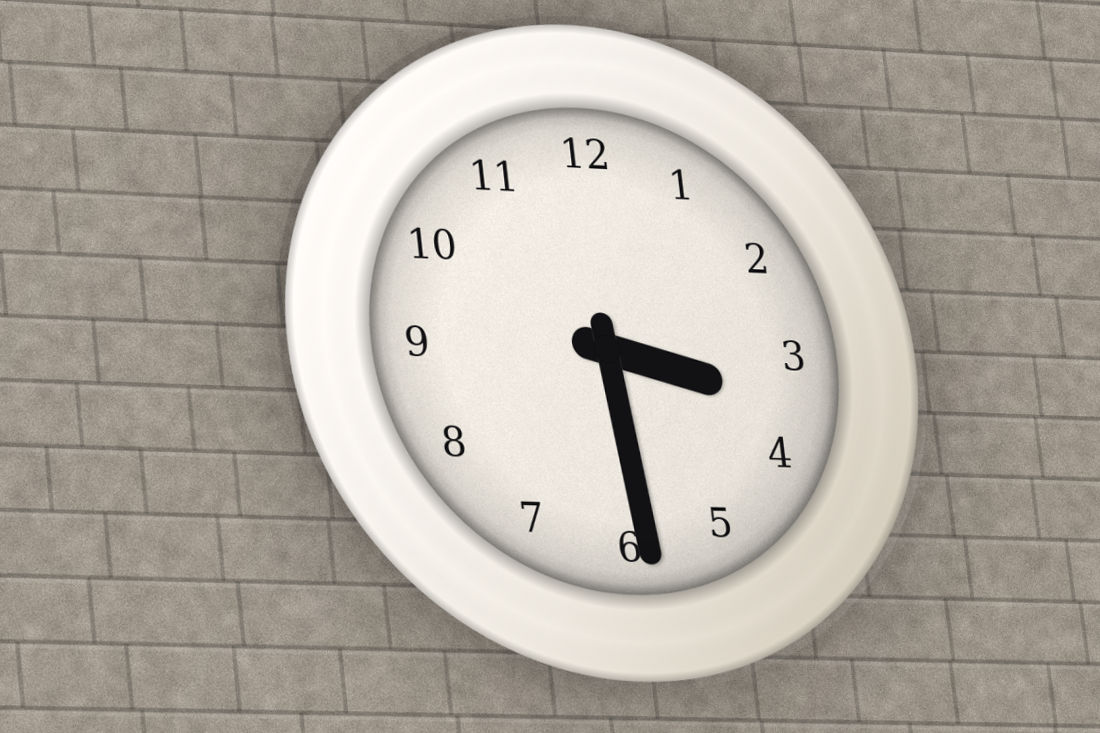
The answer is 3:29
